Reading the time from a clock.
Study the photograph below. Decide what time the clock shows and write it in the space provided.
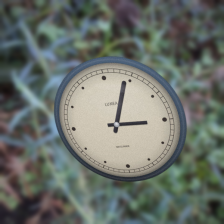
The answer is 3:04
